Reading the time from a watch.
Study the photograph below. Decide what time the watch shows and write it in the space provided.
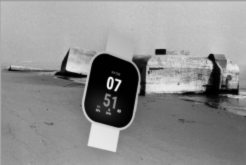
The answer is 7:51
